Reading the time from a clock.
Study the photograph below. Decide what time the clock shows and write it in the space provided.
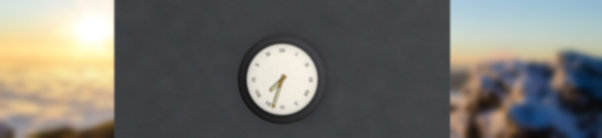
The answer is 7:33
